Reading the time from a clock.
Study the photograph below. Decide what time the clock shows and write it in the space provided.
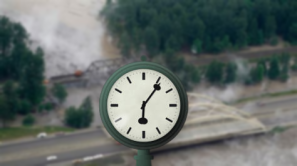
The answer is 6:06
